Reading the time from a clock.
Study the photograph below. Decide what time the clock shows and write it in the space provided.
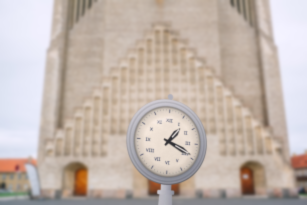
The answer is 1:19
